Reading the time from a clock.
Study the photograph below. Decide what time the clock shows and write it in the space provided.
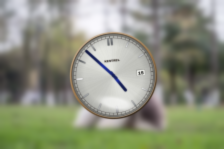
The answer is 4:53
